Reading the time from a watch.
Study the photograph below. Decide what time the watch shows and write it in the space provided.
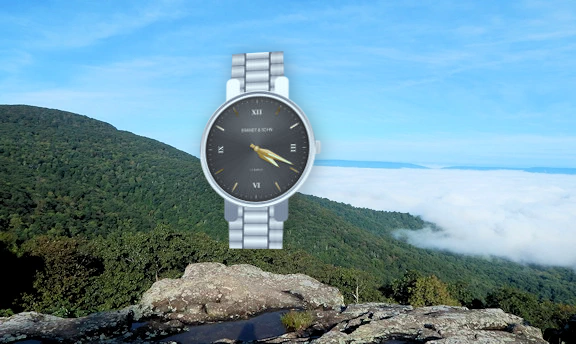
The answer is 4:19
